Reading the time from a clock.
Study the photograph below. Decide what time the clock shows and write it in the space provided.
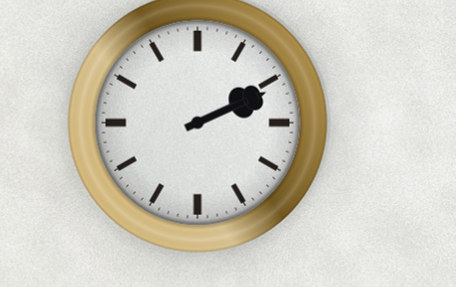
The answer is 2:11
